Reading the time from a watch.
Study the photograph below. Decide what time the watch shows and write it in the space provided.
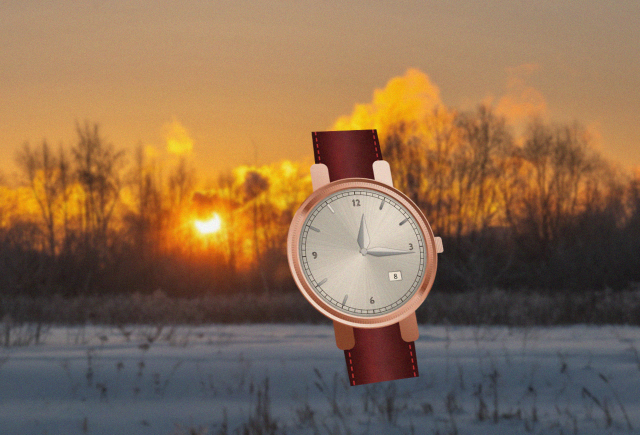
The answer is 12:16
